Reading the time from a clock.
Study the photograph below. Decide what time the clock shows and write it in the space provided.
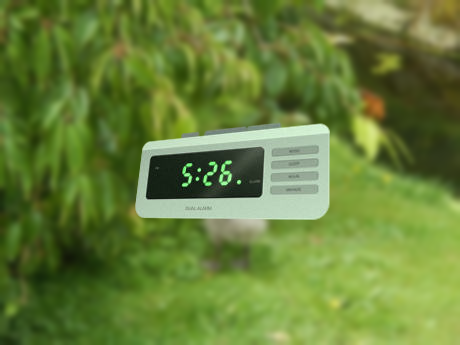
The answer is 5:26
